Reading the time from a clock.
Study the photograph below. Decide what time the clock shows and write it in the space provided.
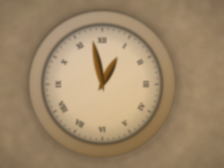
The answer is 12:58
